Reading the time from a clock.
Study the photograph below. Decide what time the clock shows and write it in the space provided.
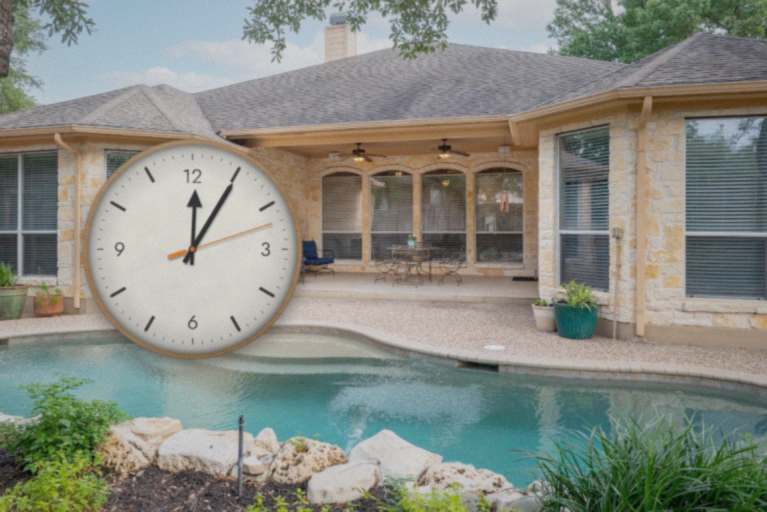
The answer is 12:05:12
